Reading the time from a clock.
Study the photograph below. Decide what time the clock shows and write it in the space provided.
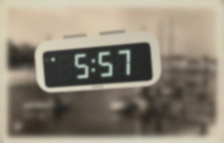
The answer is 5:57
